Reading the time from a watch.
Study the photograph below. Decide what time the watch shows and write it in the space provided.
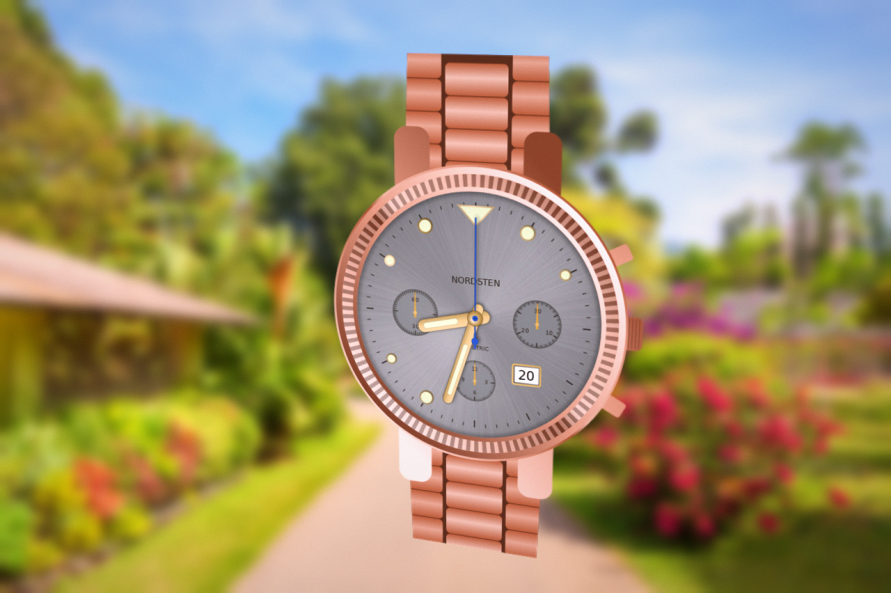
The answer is 8:33
